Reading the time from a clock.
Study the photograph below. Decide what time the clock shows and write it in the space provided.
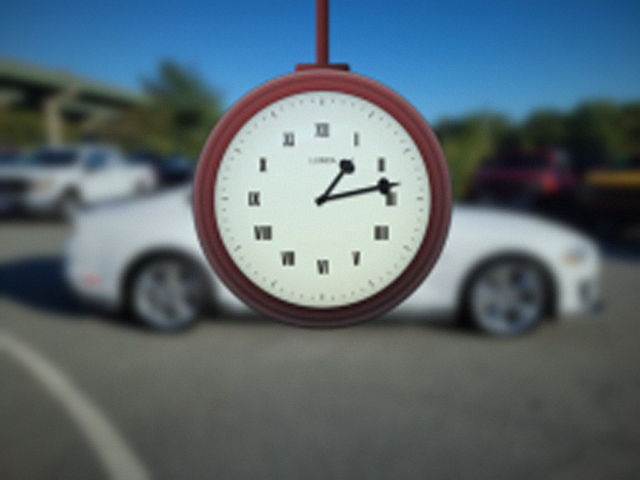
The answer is 1:13
